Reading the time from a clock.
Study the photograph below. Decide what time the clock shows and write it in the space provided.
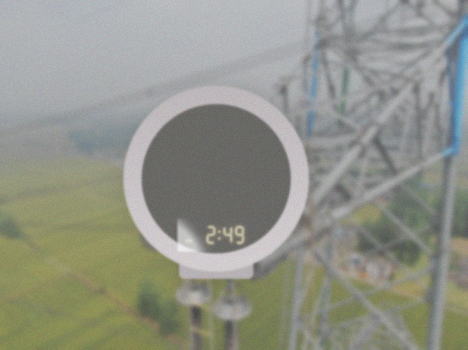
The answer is 2:49
